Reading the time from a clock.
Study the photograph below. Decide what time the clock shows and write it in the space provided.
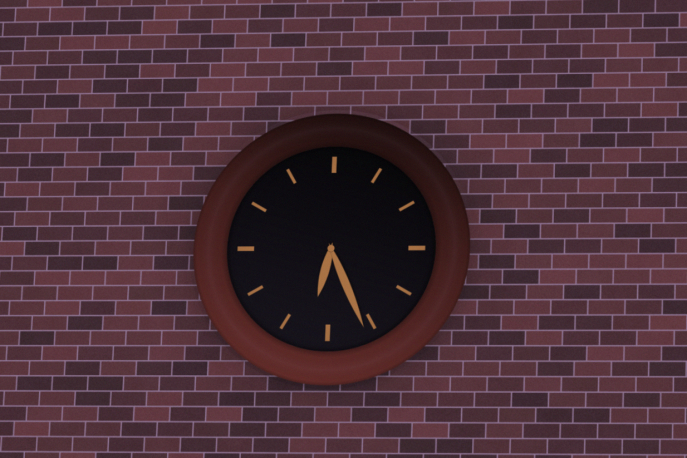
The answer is 6:26
